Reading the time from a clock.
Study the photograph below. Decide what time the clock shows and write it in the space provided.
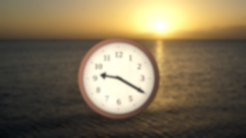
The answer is 9:20
